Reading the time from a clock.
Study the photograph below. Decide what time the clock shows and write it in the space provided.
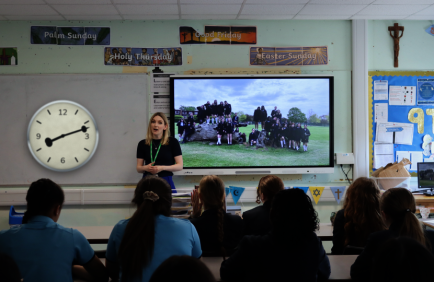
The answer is 8:12
